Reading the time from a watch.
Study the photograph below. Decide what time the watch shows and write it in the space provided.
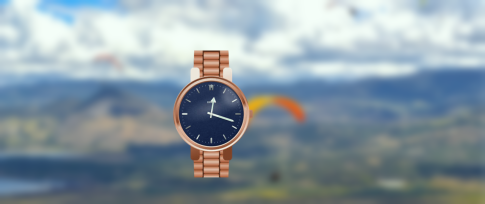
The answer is 12:18
